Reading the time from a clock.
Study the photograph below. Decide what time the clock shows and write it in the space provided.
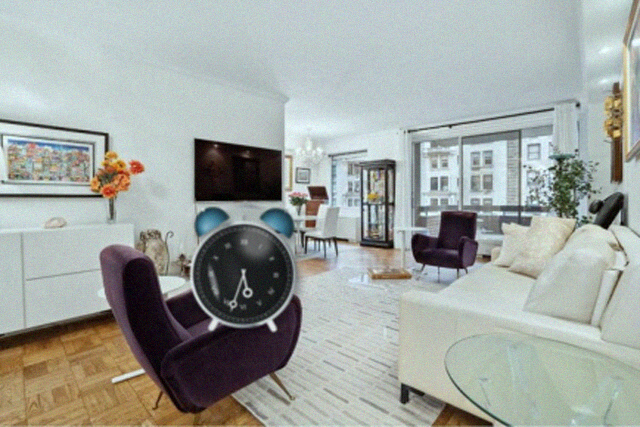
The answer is 5:33
